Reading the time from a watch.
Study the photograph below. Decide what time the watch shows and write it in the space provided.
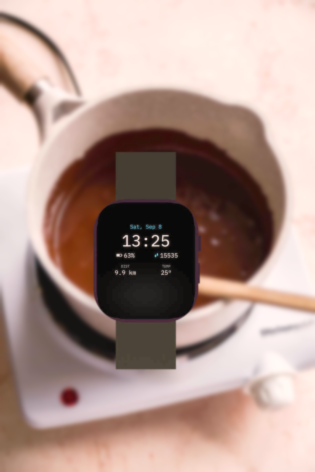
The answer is 13:25
